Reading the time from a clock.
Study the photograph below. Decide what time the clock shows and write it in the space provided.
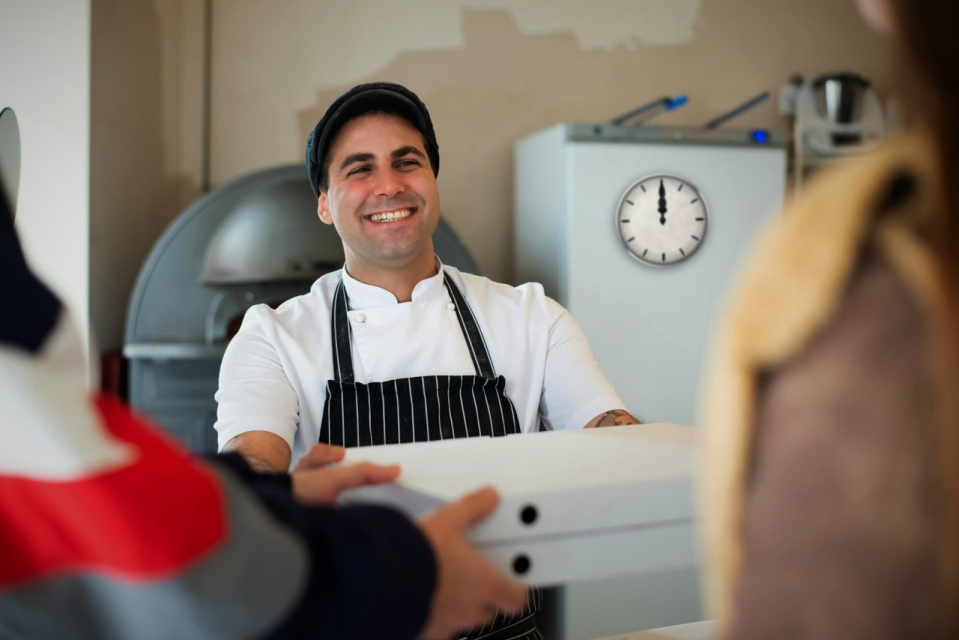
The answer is 12:00
